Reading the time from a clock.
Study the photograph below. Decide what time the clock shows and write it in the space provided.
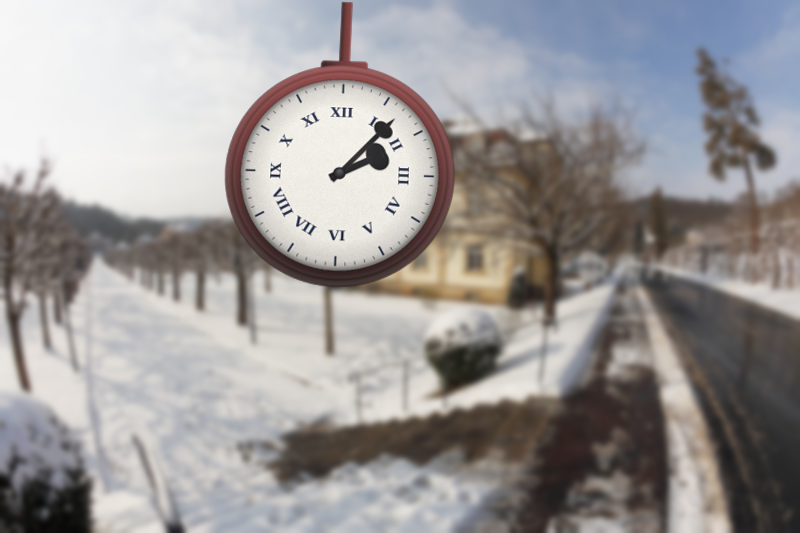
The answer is 2:07
